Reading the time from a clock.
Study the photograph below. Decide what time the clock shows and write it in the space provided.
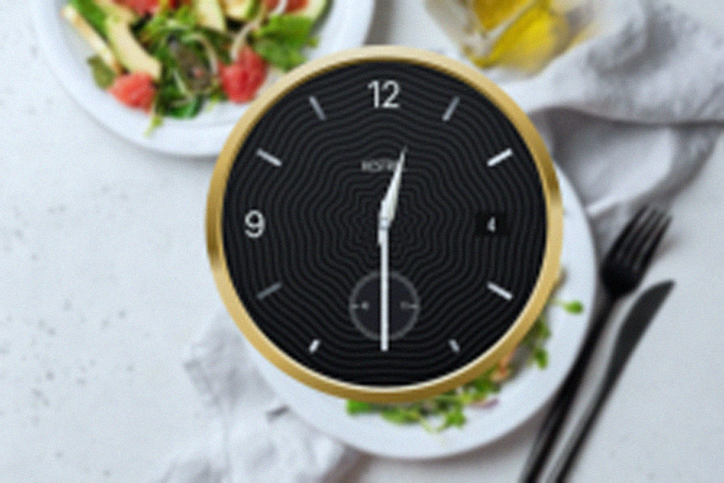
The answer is 12:30
